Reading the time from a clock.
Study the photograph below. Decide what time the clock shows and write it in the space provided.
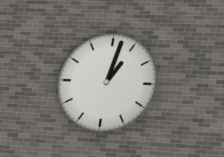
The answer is 1:02
